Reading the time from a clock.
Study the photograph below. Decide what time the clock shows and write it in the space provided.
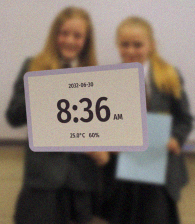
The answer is 8:36
